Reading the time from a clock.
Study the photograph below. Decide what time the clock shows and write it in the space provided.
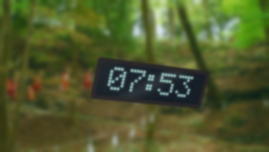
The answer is 7:53
